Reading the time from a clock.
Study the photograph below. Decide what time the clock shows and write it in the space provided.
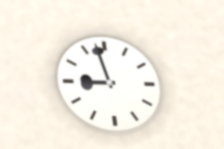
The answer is 8:58
